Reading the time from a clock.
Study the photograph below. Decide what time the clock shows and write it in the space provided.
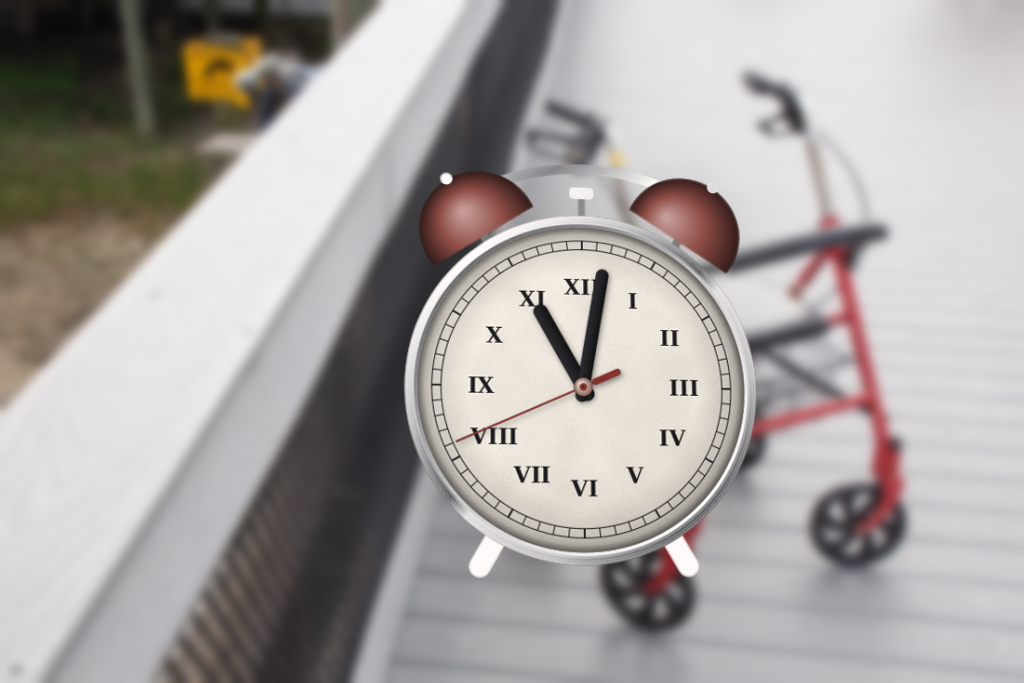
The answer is 11:01:41
